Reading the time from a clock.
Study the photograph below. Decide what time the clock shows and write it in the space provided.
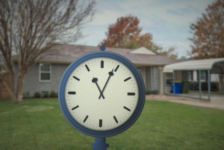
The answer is 11:04
